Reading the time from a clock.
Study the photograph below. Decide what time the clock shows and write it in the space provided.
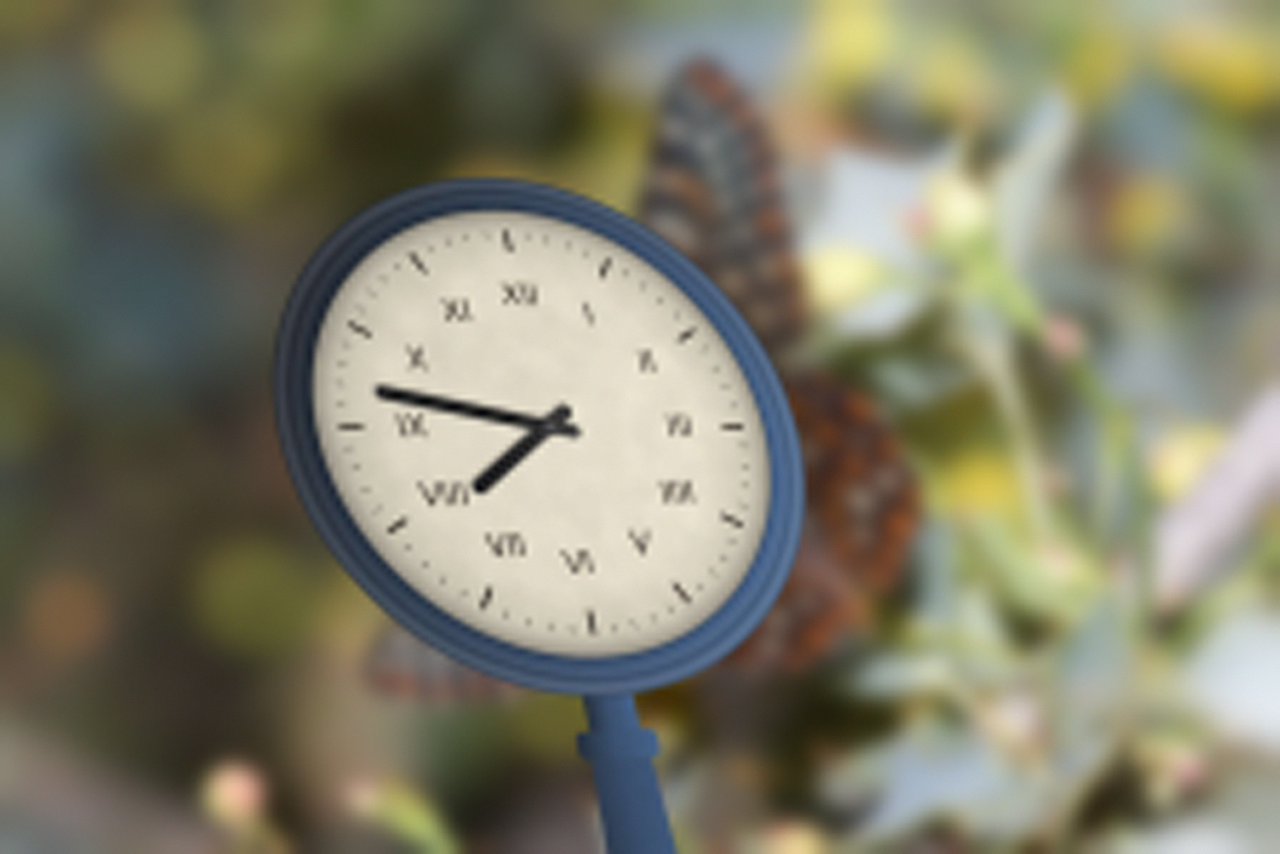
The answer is 7:47
